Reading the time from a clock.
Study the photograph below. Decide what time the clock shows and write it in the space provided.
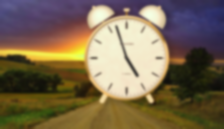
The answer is 4:57
